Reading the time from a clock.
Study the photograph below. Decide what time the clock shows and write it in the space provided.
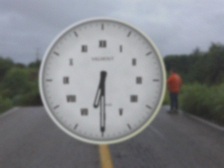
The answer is 6:30
